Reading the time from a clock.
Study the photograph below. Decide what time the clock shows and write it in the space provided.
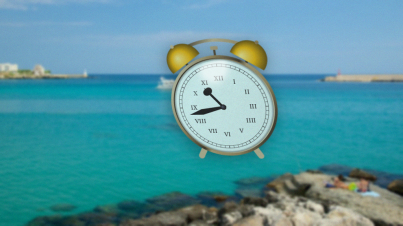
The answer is 10:43
